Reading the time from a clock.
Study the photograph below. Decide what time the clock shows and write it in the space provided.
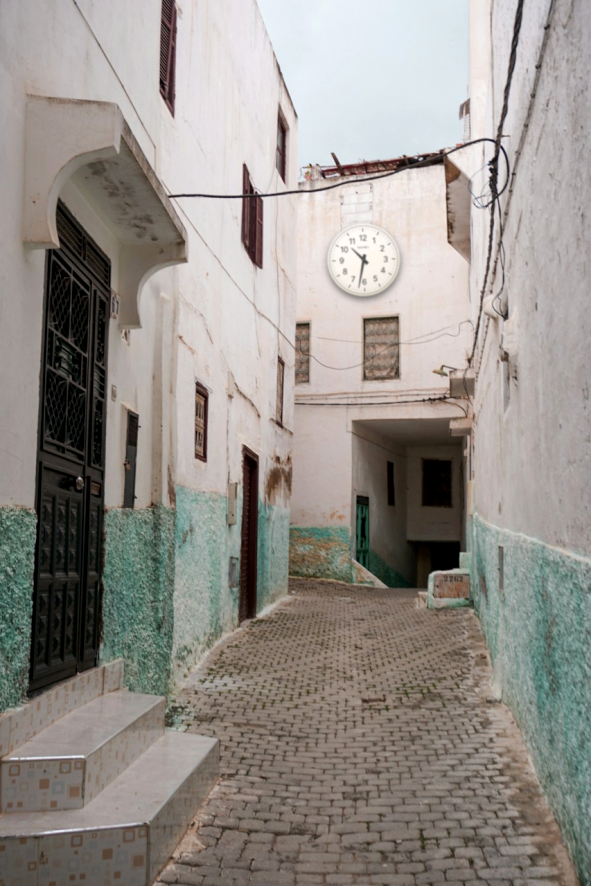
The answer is 10:32
